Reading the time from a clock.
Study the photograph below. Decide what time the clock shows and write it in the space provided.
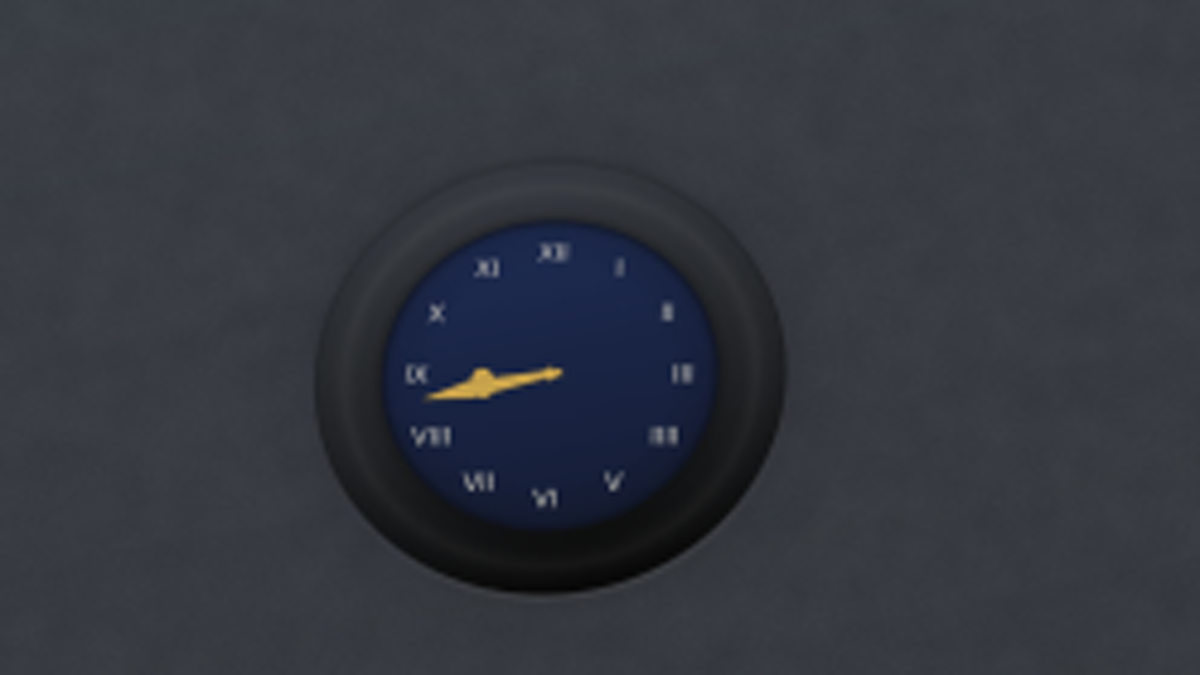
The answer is 8:43
